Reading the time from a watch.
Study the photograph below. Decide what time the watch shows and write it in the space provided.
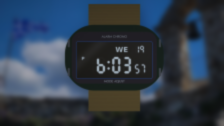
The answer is 6:03:57
